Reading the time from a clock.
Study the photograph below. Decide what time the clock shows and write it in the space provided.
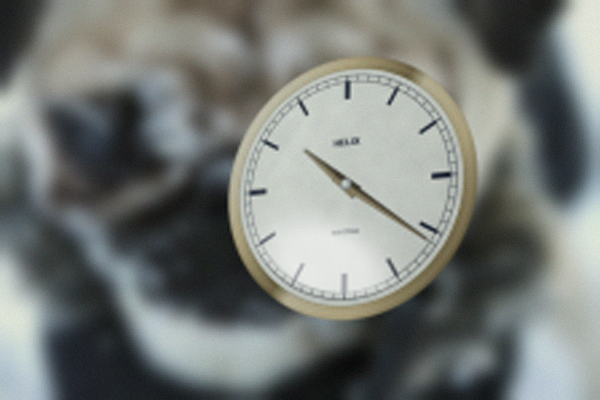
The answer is 10:21
